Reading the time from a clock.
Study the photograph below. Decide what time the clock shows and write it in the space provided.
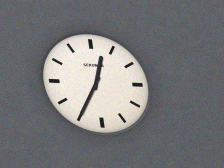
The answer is 12:35
